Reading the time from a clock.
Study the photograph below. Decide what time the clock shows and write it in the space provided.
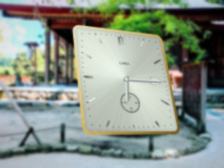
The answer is 6:15
